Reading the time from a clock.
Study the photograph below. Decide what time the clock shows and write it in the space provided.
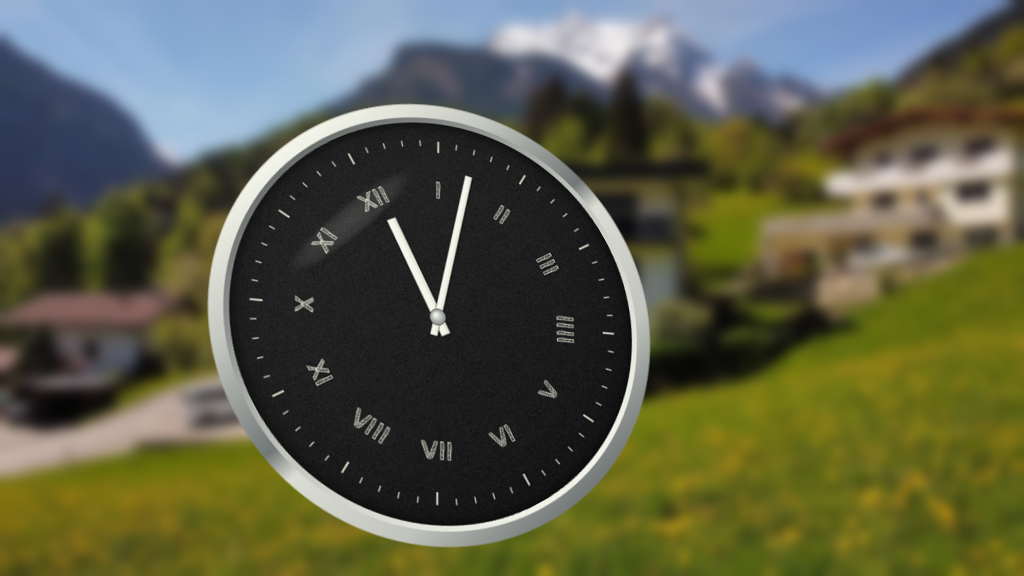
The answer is 12:07
